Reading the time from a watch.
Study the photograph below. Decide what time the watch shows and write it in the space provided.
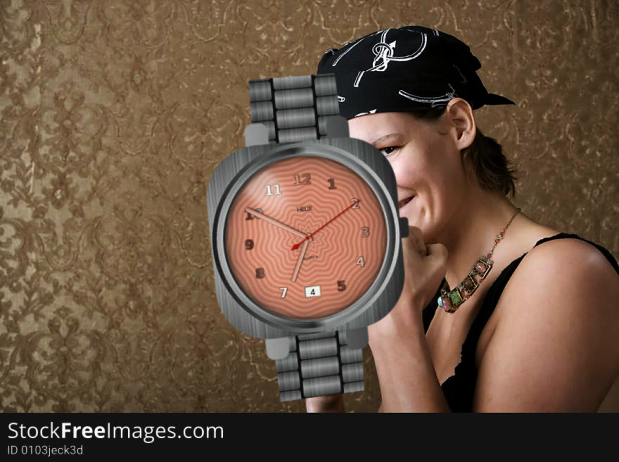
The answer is 6:50:10
